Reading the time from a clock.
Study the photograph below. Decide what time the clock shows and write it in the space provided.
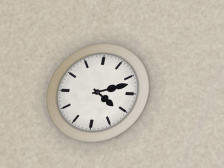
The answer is 4:12
